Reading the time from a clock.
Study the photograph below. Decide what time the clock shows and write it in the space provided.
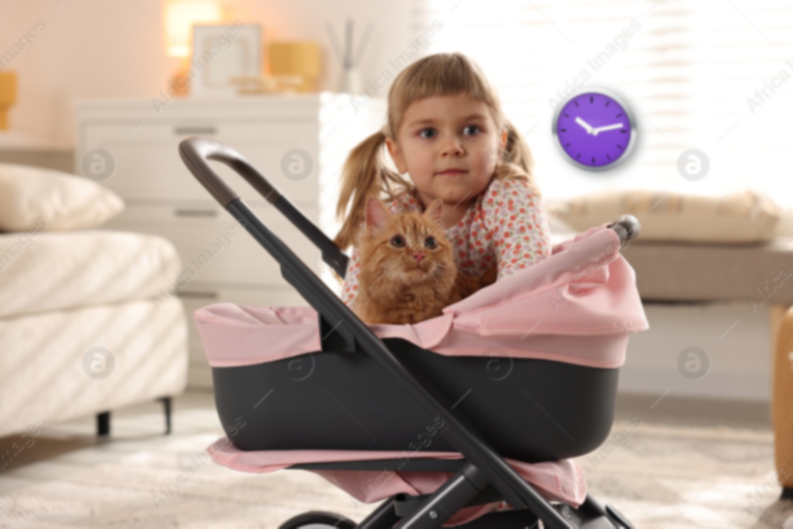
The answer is 10:13
